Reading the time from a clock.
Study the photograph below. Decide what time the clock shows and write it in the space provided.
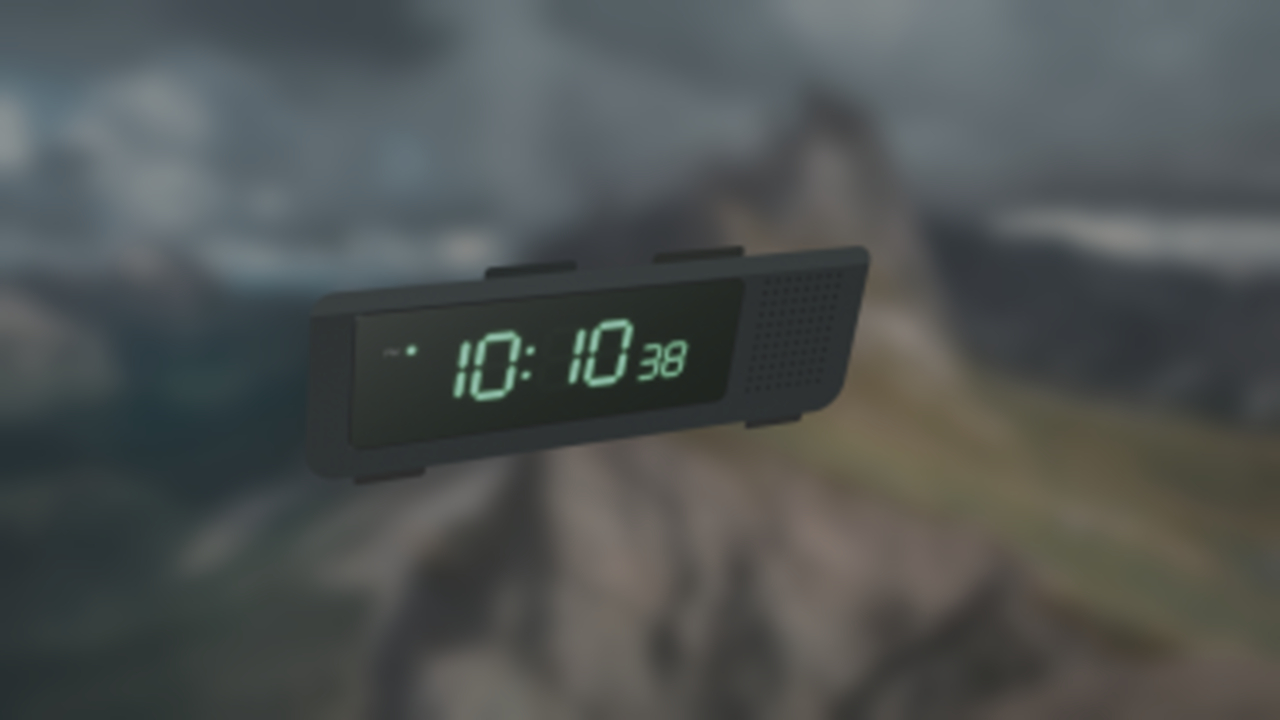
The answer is 10:10:38
